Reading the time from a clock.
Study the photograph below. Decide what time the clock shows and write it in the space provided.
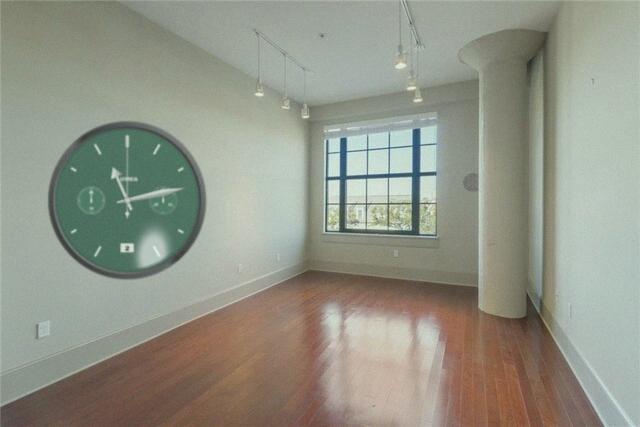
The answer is 11:13
